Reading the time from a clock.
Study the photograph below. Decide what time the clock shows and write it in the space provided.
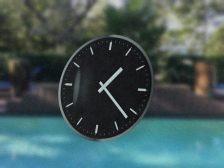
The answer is 1:22
